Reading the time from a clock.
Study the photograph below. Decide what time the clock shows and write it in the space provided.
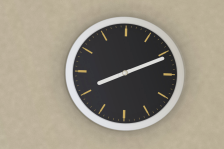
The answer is 8:11
